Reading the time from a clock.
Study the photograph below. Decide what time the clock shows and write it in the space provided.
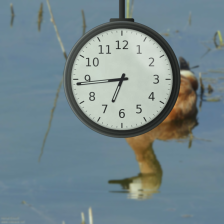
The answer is 6:44
